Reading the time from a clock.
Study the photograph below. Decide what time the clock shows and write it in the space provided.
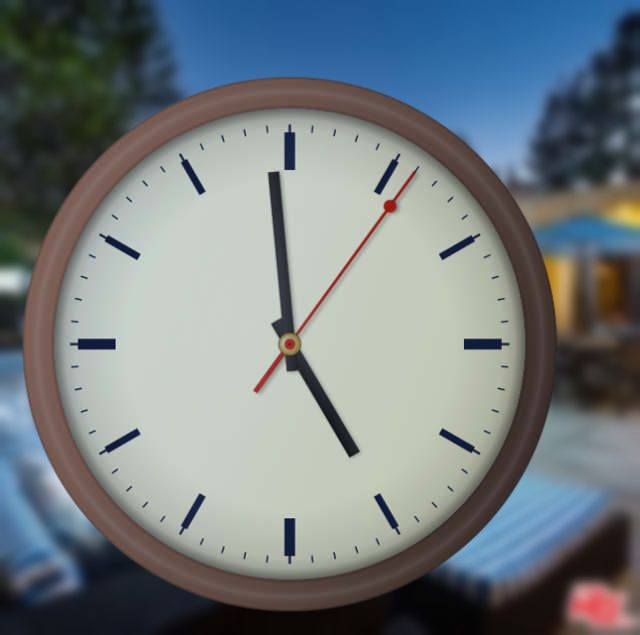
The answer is 4:59:06
